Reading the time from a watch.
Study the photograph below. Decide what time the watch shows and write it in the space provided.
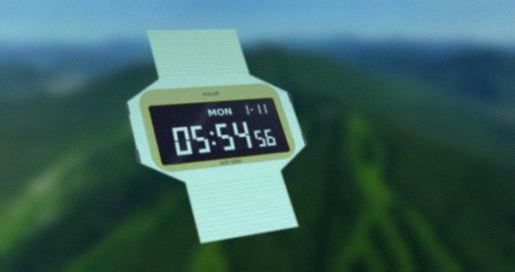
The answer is 5:54:56
